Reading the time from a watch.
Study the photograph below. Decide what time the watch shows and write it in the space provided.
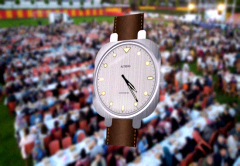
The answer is 4:24
